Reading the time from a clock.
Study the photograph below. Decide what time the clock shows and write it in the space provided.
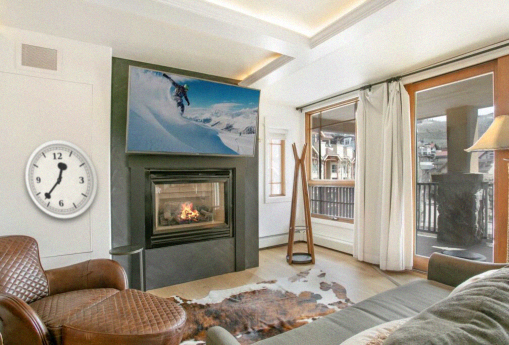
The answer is 12:37
